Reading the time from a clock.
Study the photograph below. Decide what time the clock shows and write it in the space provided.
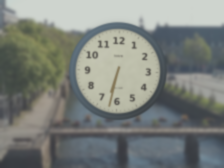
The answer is 6:32
